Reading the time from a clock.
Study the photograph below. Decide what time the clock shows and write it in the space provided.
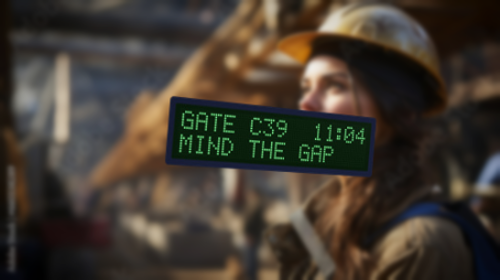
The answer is 11:04
